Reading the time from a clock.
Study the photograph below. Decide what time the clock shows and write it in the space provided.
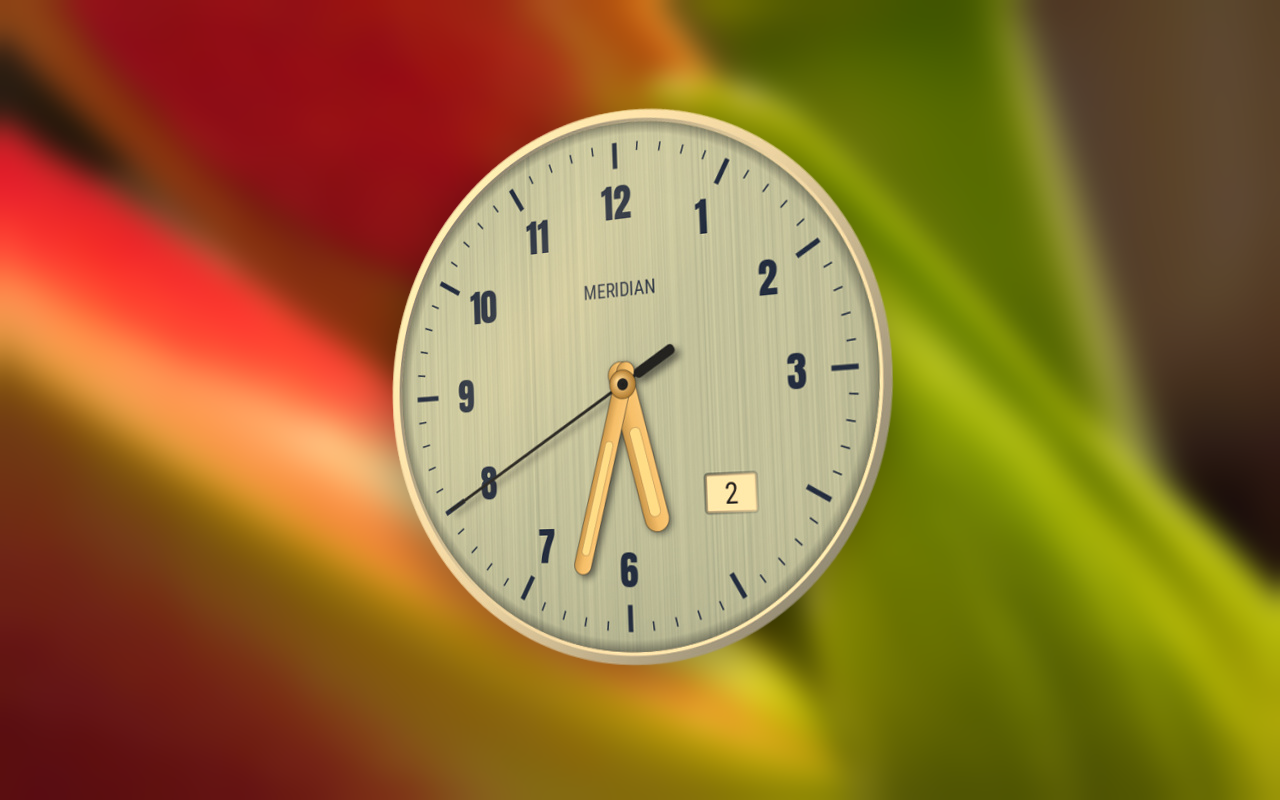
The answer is 5:32:40
